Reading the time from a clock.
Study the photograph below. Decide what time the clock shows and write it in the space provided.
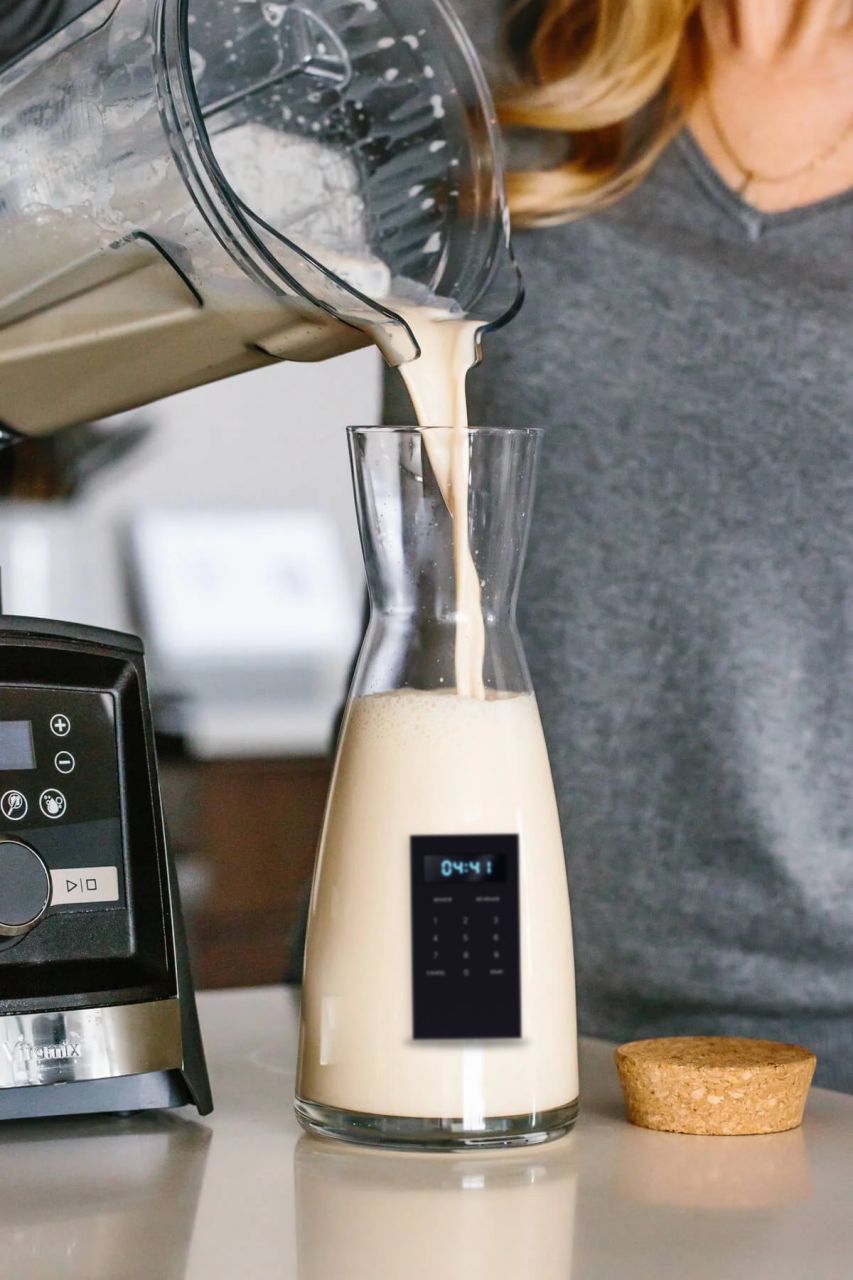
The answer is 4:41
